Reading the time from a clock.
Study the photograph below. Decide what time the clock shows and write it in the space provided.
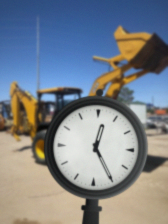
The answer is 12:25
